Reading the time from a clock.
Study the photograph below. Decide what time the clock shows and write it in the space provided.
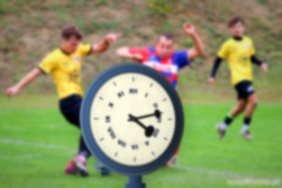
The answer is 4:13
